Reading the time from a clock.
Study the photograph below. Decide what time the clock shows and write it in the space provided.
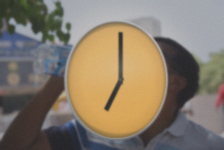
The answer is 7:00
